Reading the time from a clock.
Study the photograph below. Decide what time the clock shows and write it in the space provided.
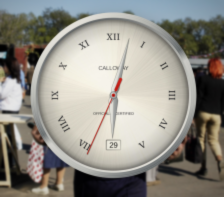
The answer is 6:02:34
